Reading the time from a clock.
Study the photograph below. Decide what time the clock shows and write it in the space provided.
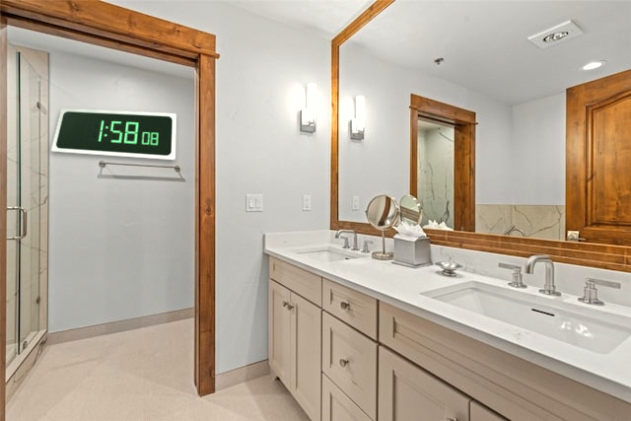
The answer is 1:58:08
